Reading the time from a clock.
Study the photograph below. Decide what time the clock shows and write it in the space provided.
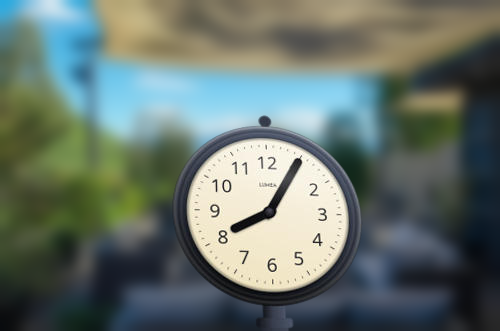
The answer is 8:05
